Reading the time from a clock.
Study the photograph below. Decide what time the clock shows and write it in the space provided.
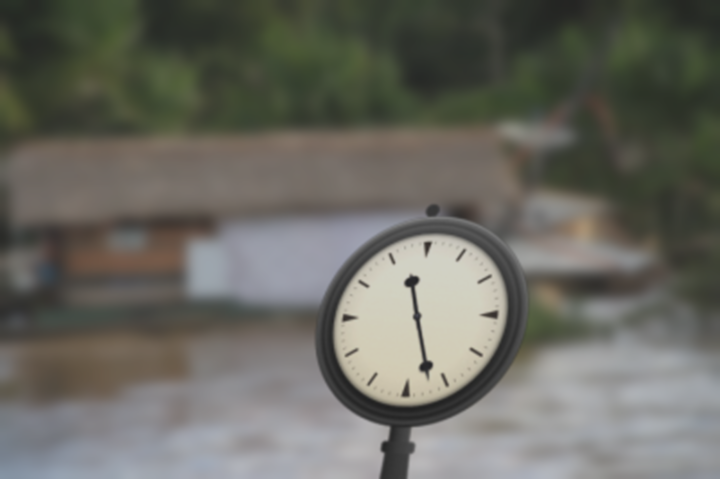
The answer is 11:27
